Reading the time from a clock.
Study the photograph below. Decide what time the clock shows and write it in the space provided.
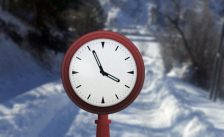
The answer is 3:56
